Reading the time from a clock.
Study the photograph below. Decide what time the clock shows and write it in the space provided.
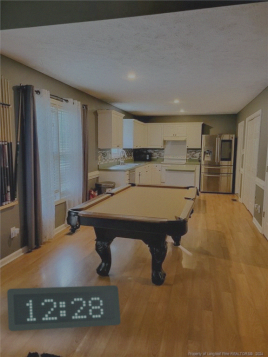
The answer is 12:28
